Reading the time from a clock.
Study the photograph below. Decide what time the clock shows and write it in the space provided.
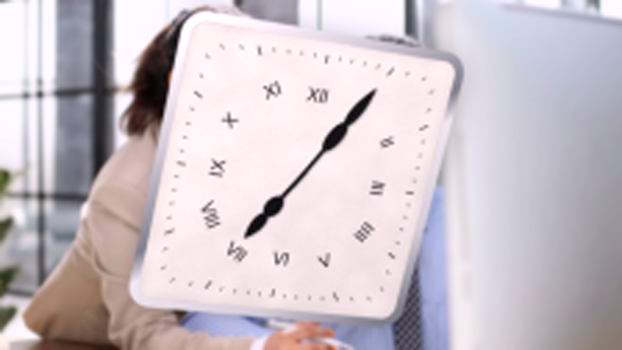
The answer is 7:05
